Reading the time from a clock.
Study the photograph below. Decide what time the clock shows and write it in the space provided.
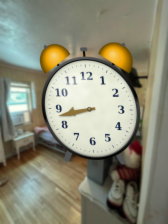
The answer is 8:43
